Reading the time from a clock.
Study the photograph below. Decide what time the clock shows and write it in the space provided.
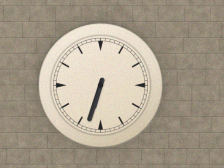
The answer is 6:33
